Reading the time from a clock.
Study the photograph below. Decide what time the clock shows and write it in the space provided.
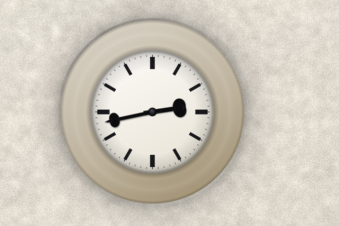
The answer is 2:43
